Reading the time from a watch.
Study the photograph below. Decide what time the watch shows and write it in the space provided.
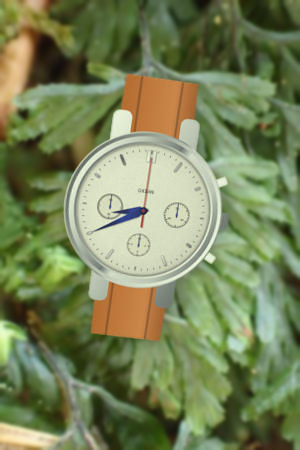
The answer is 8:40
